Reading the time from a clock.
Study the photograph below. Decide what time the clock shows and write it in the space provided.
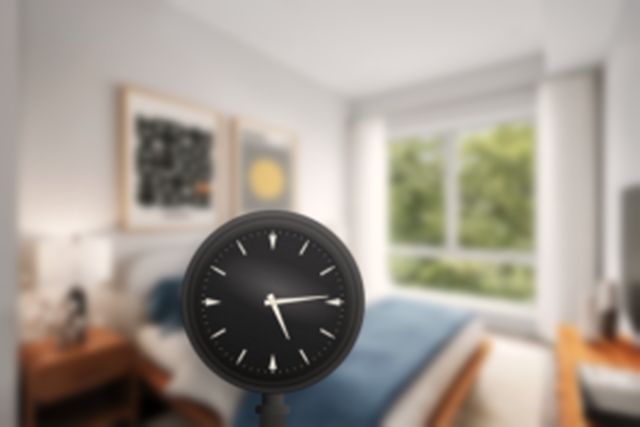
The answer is 5:14
